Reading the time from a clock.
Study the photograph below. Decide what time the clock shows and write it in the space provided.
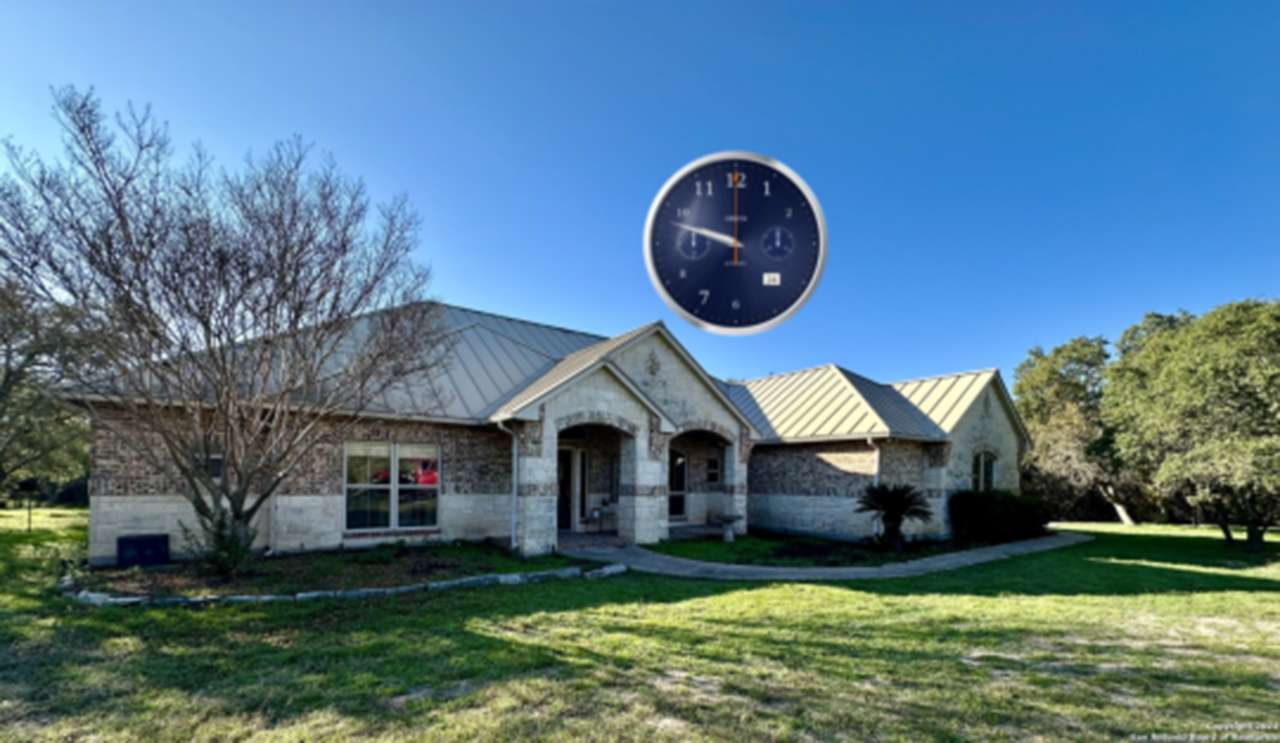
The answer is 9:48
